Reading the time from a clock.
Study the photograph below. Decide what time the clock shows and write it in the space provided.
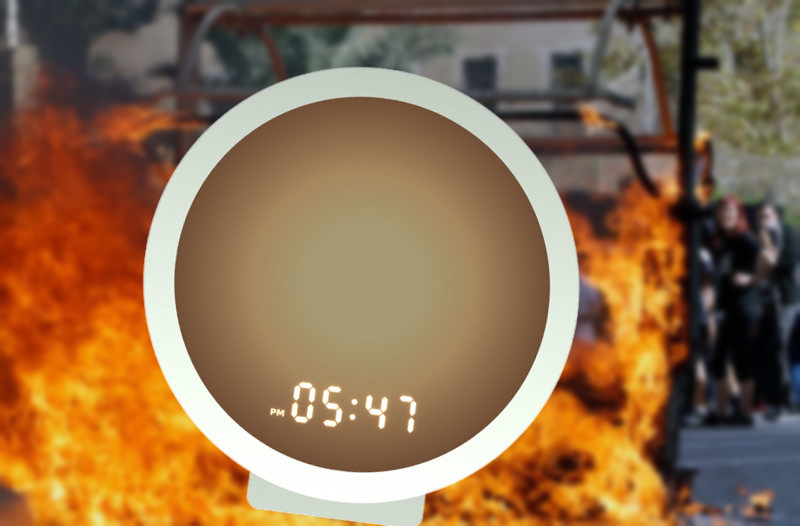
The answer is 5:47
